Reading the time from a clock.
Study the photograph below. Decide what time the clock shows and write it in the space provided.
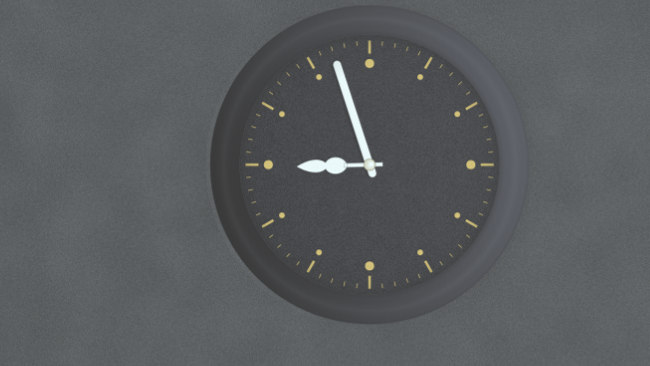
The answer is 8:57
